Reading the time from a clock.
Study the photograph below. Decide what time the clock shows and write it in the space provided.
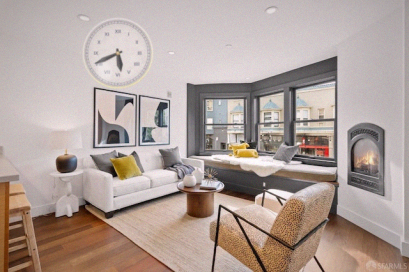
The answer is 5:41
